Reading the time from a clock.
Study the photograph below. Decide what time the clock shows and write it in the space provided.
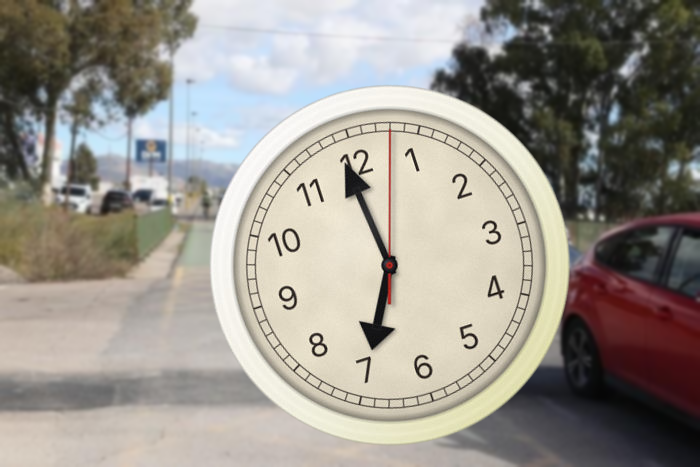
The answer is 6:59:03
